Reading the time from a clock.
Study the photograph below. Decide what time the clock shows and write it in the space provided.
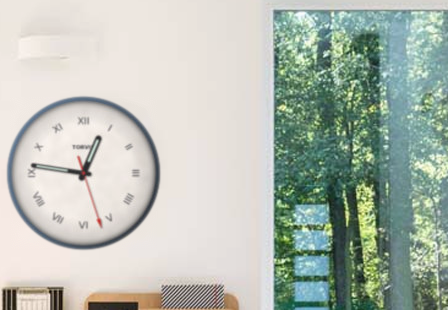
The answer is 12:46:27
